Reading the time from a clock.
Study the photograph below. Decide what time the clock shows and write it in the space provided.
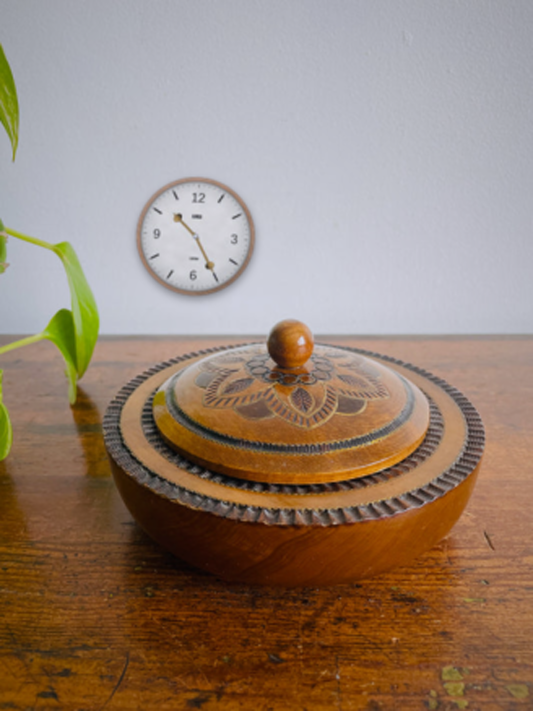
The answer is 10:25
